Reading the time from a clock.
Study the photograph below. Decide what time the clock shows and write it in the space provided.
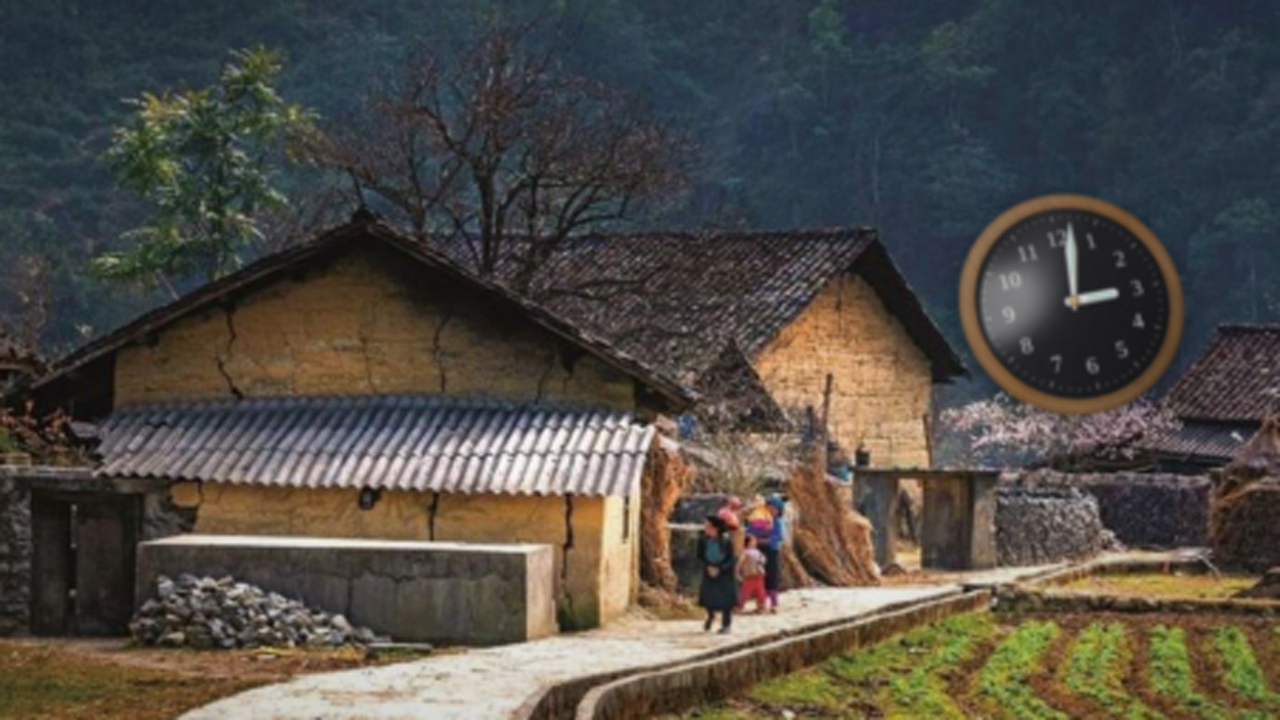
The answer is 3:02
